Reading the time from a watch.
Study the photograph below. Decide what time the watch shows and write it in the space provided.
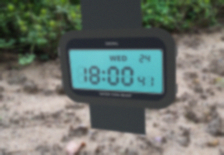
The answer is 18:00
